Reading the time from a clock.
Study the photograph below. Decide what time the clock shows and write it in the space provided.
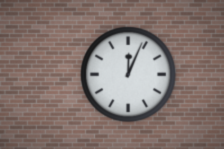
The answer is 12:04
